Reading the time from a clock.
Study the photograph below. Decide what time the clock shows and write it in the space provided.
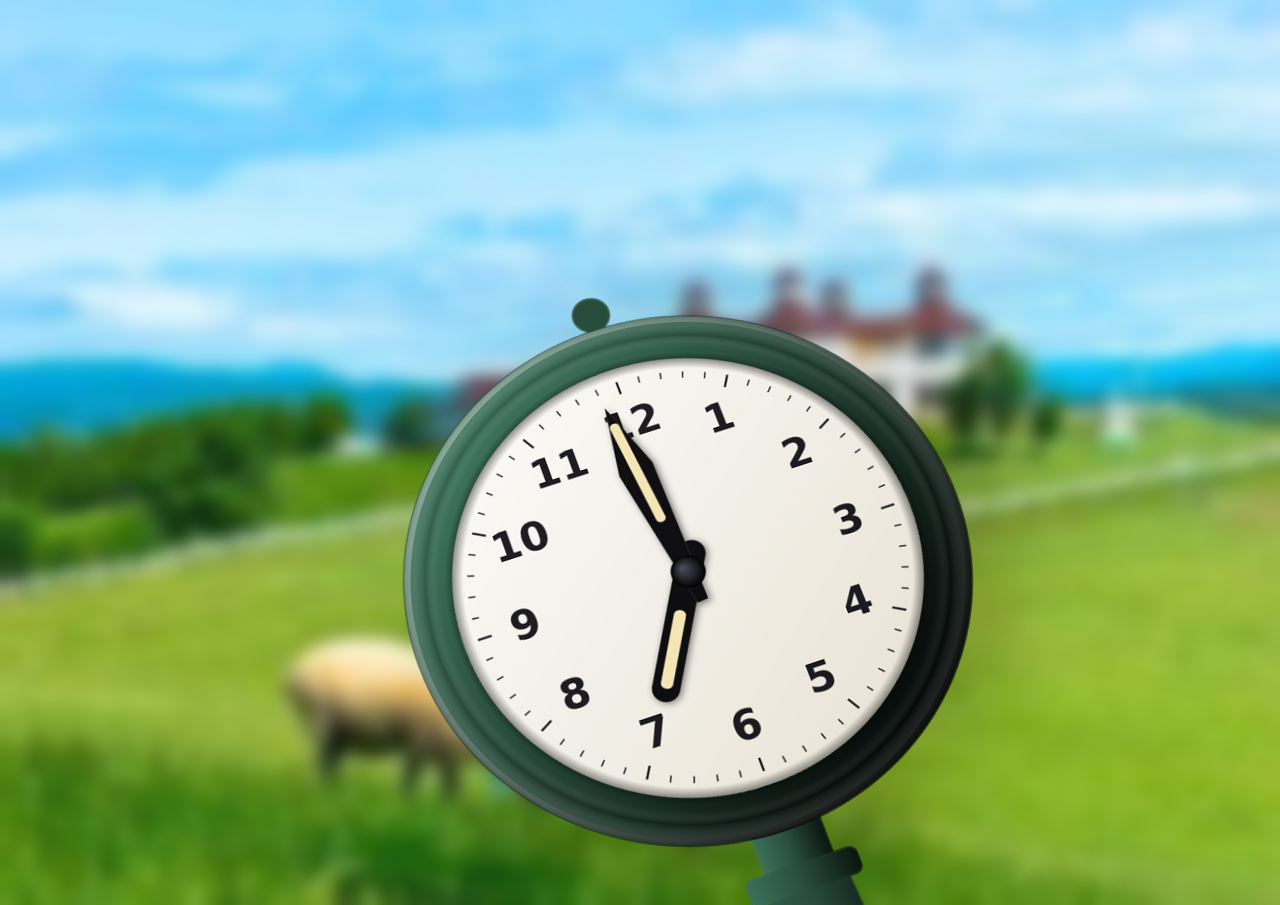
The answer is 6:59
